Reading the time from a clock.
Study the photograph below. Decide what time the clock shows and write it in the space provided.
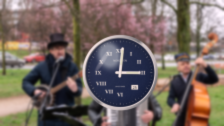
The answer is 3:01
